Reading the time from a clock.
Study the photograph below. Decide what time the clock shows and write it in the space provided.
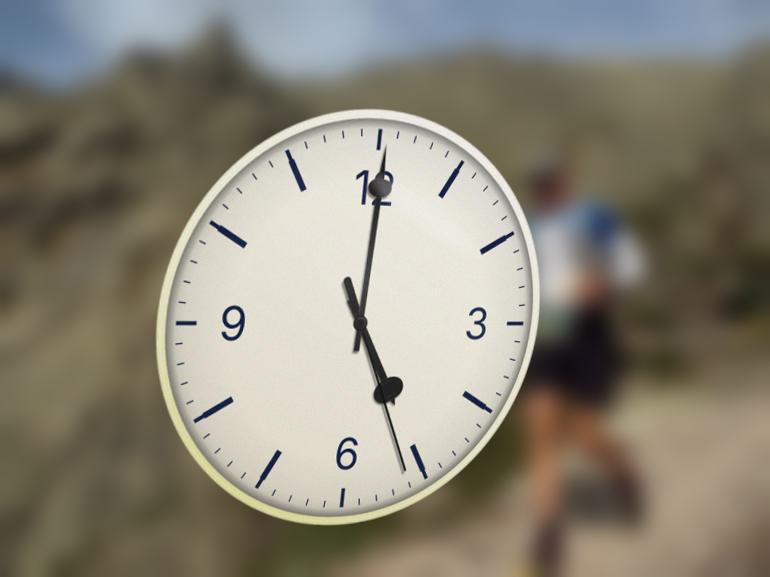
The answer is 5:00:26
